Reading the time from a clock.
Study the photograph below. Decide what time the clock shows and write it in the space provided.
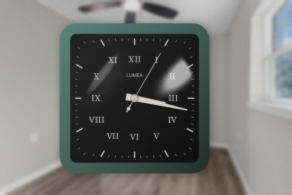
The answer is 3:17:05
